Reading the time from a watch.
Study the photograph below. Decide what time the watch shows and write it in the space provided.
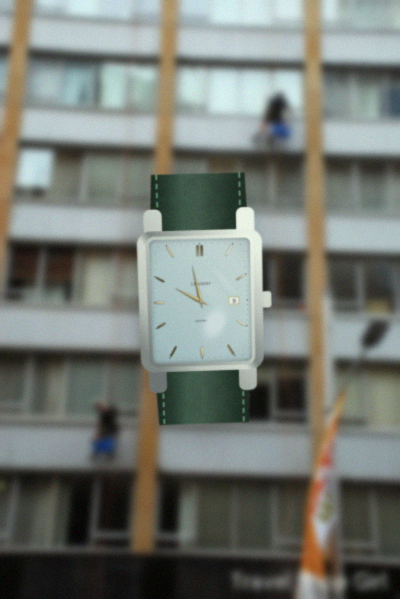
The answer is 9:58
